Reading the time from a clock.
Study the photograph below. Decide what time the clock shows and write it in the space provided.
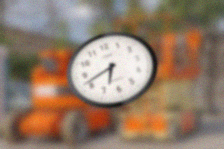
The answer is 6:42
